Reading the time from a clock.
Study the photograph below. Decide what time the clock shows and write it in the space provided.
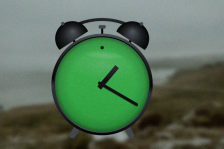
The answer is 1:20
